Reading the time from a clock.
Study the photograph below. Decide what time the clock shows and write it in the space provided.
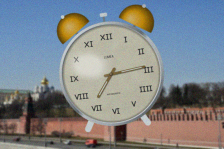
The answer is 7:14
